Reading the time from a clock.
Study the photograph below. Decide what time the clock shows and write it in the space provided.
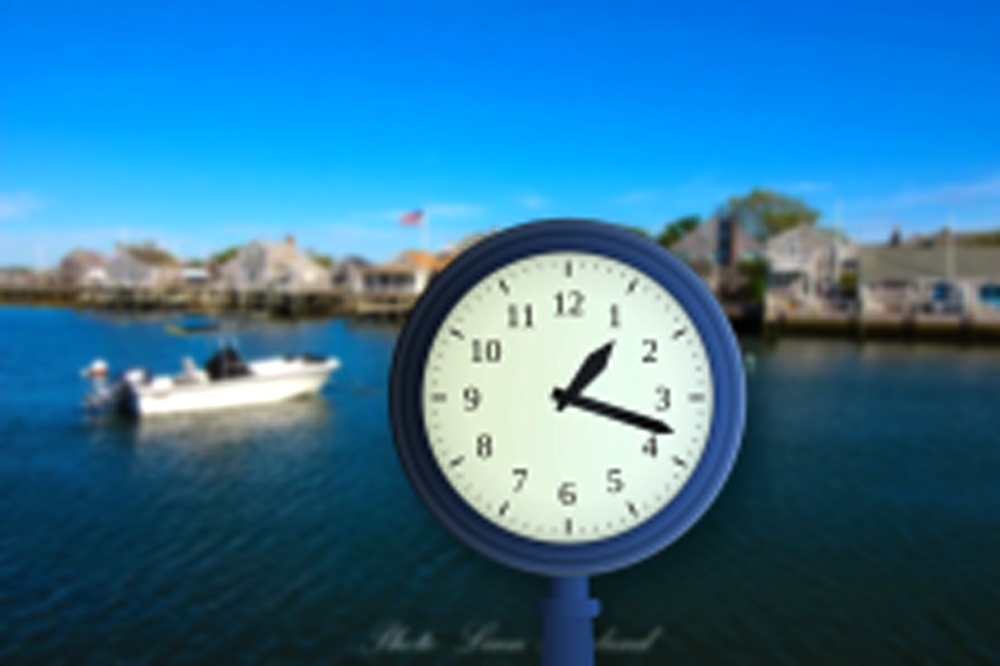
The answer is 1:18
